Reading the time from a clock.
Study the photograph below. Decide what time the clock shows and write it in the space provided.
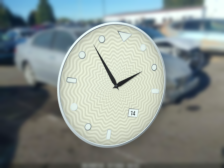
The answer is 1:53
